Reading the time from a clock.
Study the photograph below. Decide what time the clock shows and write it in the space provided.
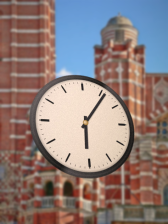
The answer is 6:06
